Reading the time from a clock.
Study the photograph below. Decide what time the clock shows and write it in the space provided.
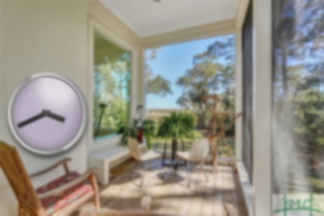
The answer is 3:41
